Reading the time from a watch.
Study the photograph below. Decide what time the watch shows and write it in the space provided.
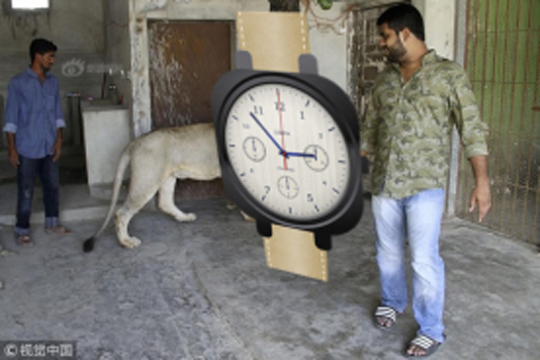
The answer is 2:53
